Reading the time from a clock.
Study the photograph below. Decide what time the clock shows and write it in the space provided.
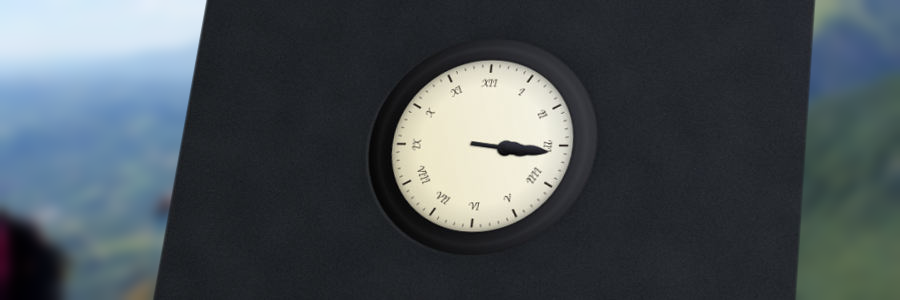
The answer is 3:16
